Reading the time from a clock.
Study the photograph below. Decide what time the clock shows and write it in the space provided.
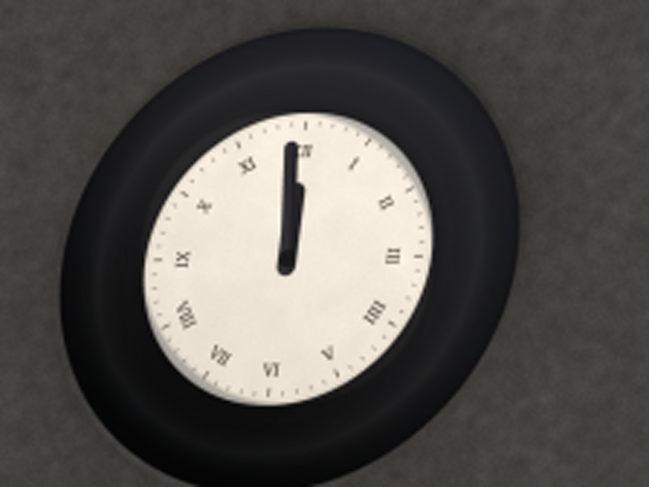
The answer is 11:59
